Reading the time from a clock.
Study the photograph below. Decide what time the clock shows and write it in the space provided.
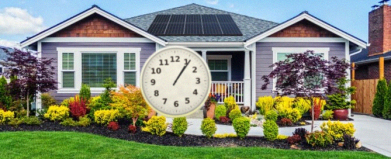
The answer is 1:06
